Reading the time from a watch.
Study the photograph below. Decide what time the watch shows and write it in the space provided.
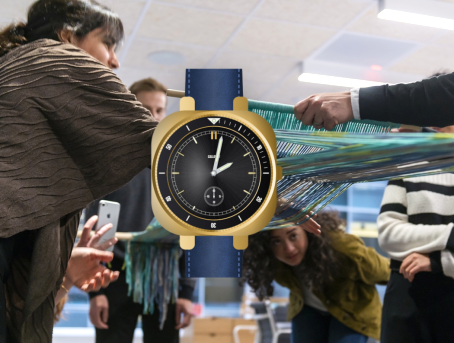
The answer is 2:02
